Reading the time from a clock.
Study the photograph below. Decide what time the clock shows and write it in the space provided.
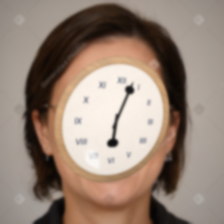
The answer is 6:03
